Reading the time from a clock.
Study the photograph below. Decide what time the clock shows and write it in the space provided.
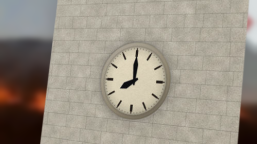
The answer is 8:00
